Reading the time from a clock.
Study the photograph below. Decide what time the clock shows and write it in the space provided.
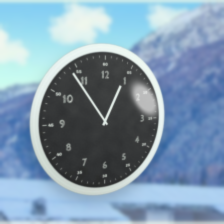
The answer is 12:54
